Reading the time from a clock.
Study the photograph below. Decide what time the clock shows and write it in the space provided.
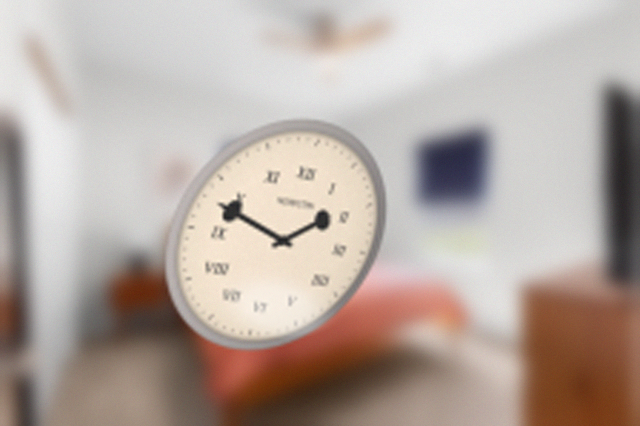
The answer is 1:48
